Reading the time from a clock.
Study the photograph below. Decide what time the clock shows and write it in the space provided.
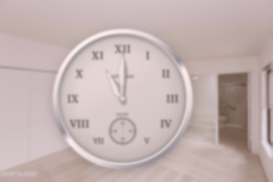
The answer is 11:00
